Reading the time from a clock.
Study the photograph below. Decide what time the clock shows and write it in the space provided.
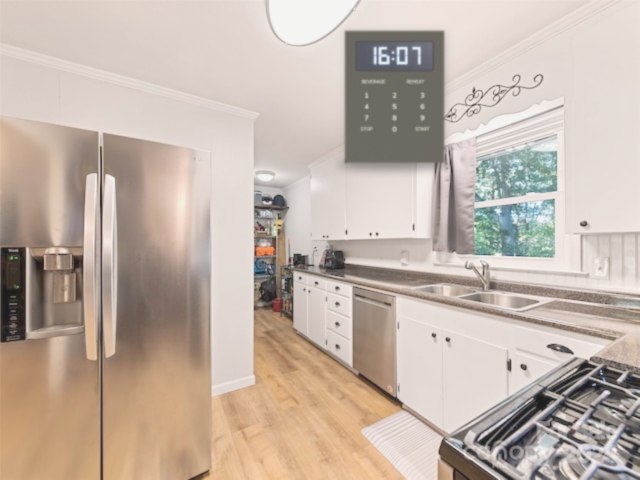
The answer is 16:07
